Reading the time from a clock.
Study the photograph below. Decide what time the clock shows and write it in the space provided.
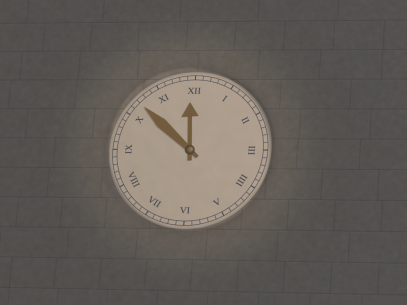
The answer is 11:52
